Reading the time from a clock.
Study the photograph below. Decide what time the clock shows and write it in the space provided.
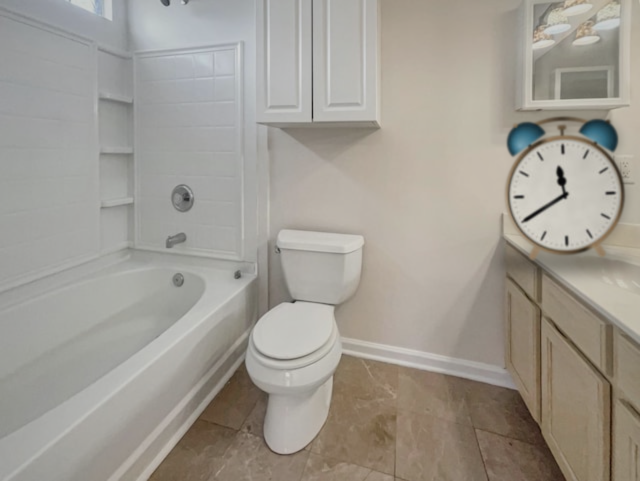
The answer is 11:40
